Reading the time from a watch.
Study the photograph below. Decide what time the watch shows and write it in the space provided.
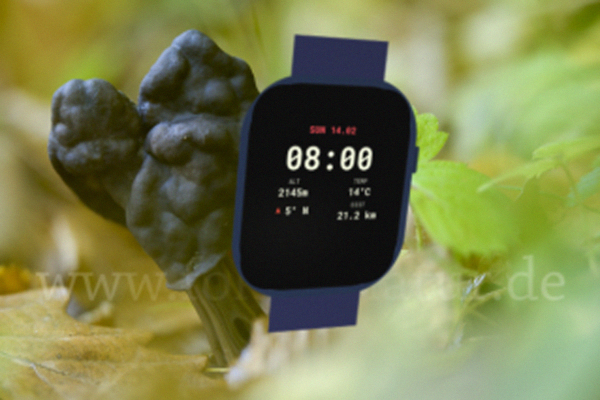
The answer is 8:00
